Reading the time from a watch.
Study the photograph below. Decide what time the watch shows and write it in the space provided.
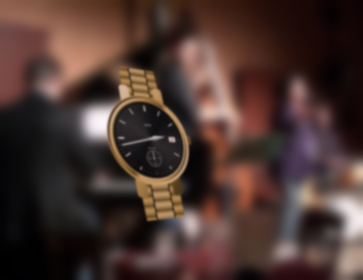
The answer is 2:43
